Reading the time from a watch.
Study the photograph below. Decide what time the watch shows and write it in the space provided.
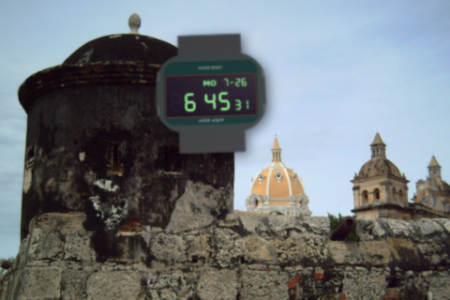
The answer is 6:45
